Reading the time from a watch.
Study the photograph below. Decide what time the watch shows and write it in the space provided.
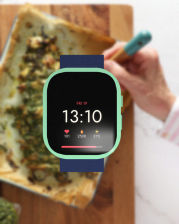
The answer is 13:10
